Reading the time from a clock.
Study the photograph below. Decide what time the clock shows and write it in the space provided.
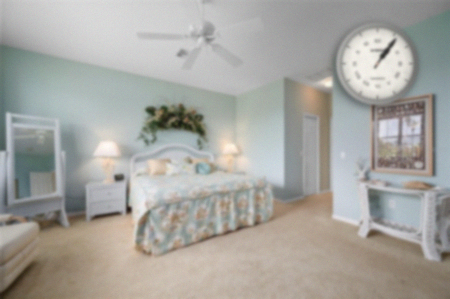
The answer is 1:06
